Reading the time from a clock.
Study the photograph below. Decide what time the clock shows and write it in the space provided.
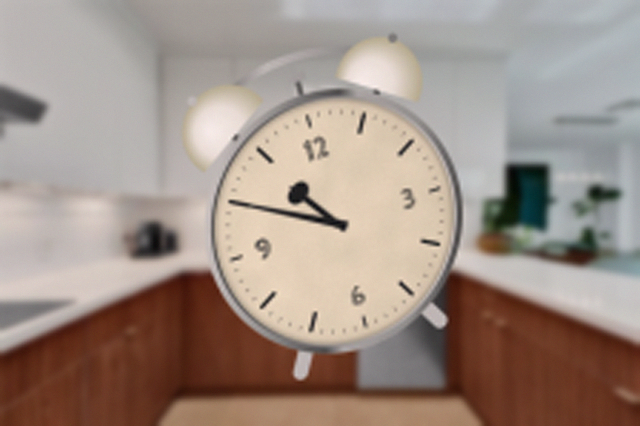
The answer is 10:50
